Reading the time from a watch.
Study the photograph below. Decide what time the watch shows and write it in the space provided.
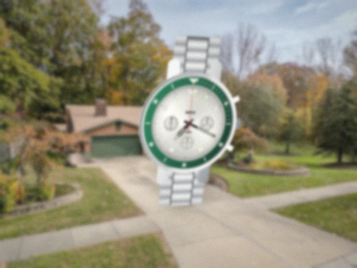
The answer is 7:19
